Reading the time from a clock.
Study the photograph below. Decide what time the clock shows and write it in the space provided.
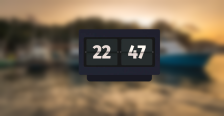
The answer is 22:47
